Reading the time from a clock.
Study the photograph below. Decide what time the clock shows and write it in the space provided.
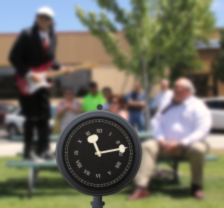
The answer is 11:13
